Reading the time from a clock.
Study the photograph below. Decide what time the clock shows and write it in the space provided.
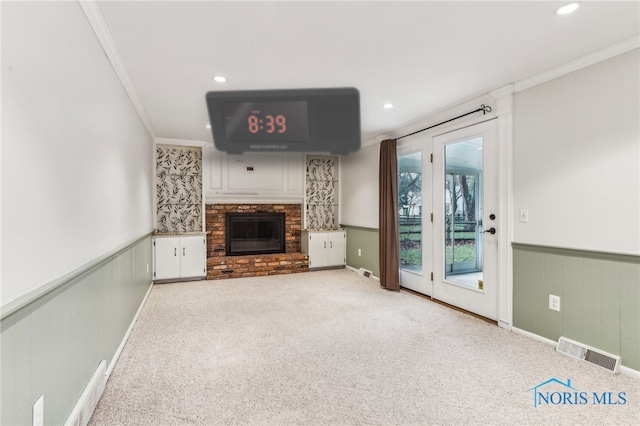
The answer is 8:39
